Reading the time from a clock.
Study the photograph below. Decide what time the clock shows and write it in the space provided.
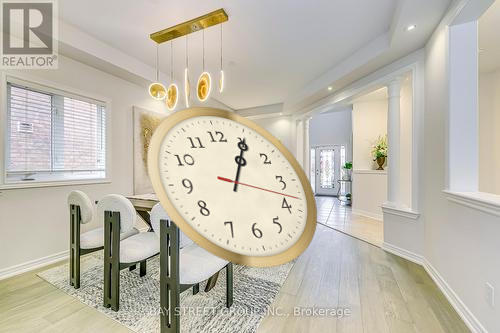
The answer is 1:05:18
